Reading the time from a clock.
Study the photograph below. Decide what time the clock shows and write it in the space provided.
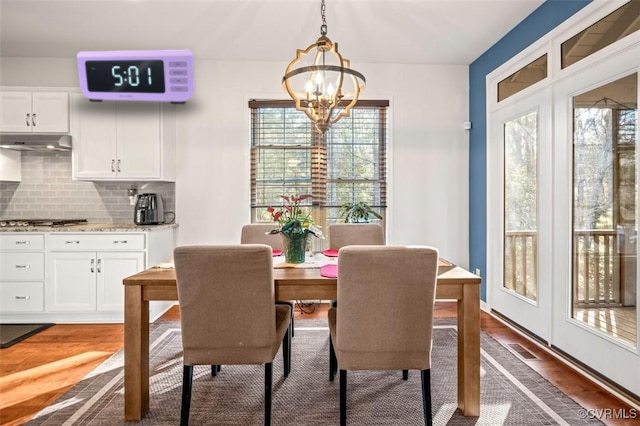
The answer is 5:01
